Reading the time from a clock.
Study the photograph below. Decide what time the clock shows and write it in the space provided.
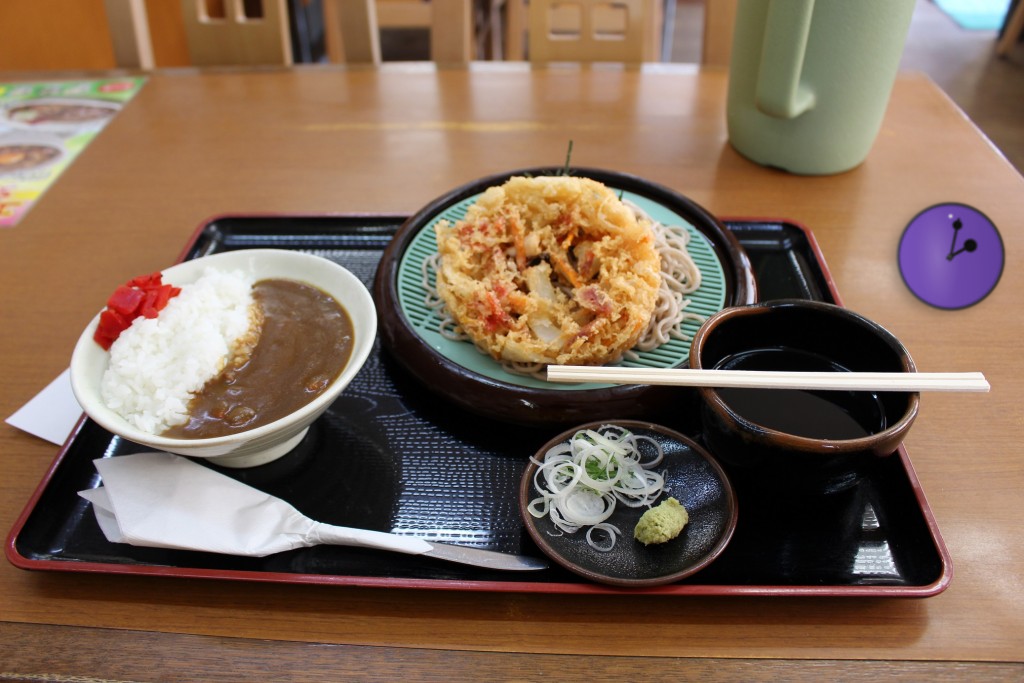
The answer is 2:02
